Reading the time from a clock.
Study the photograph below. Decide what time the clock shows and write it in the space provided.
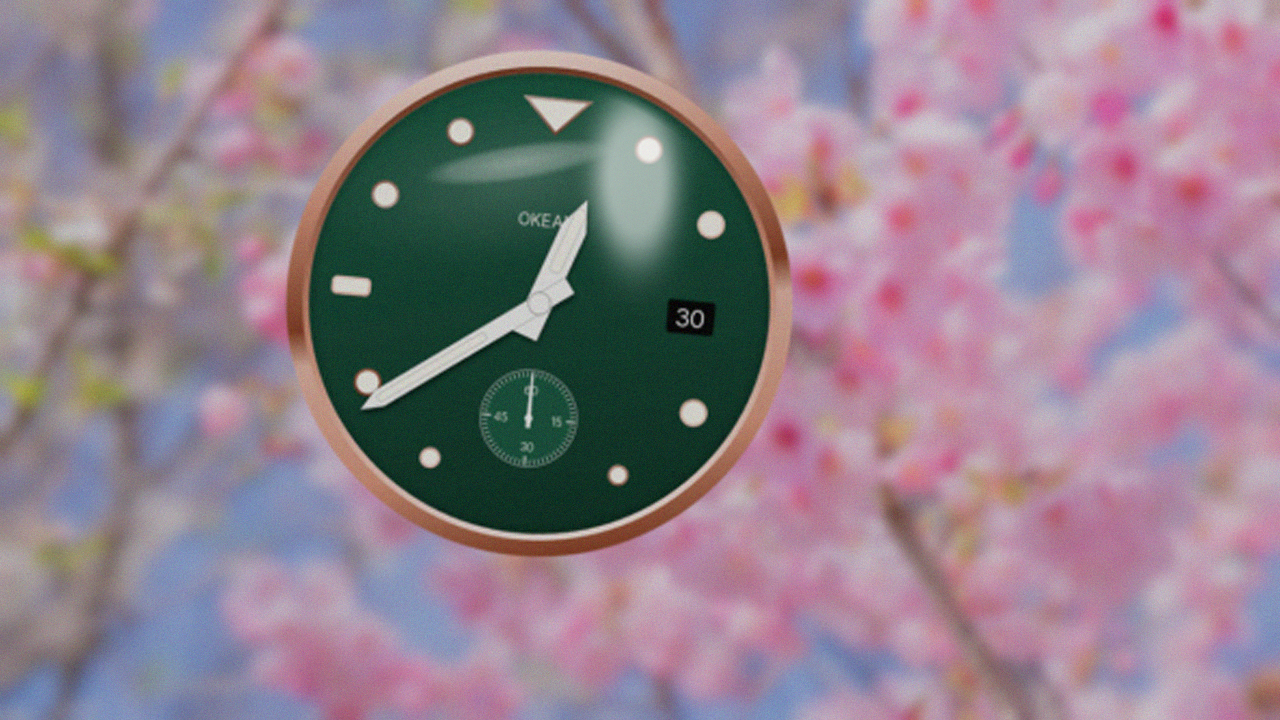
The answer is 12:39
